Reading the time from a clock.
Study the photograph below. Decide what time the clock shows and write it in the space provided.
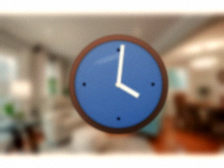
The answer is 4:01
